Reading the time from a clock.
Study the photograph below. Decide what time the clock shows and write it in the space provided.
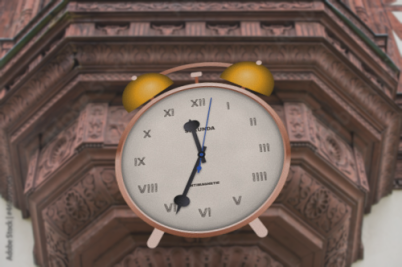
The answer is 11:34:02
